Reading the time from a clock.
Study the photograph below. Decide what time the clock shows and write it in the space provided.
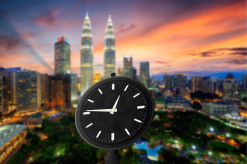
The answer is 12:46
